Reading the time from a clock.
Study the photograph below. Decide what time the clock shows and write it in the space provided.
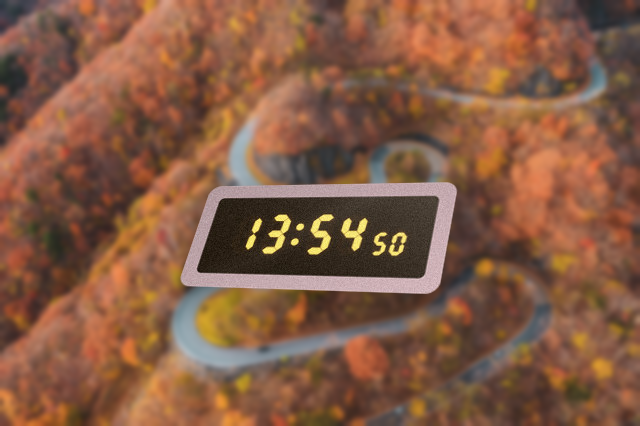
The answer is 13:54:50
